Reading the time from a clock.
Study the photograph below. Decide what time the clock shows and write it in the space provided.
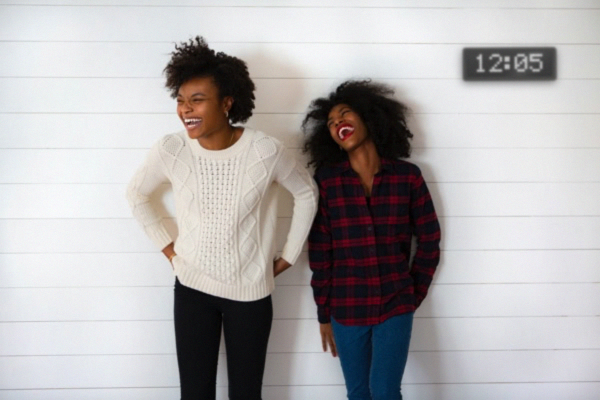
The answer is 12:05
